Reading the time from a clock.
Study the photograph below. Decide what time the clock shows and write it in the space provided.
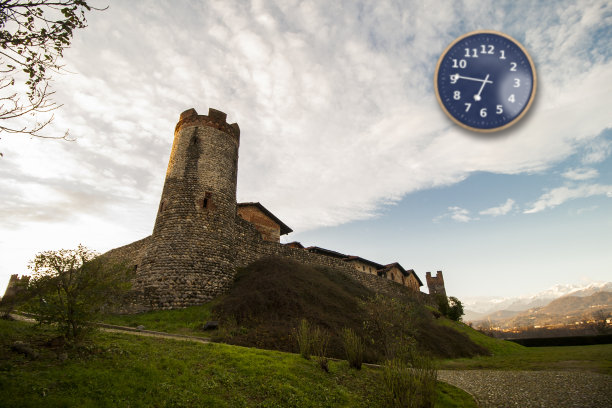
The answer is 6:46
